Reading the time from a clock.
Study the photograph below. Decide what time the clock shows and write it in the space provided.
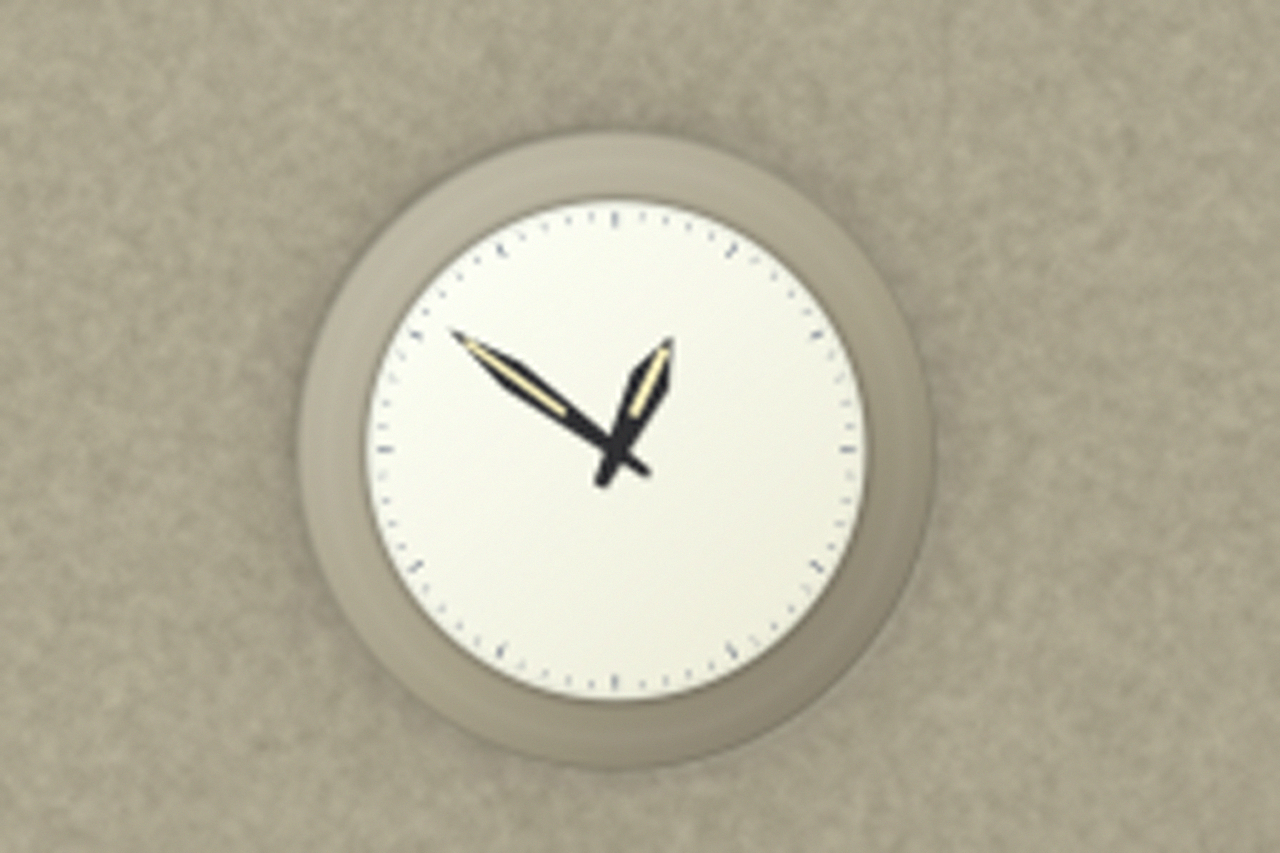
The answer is 12:51
